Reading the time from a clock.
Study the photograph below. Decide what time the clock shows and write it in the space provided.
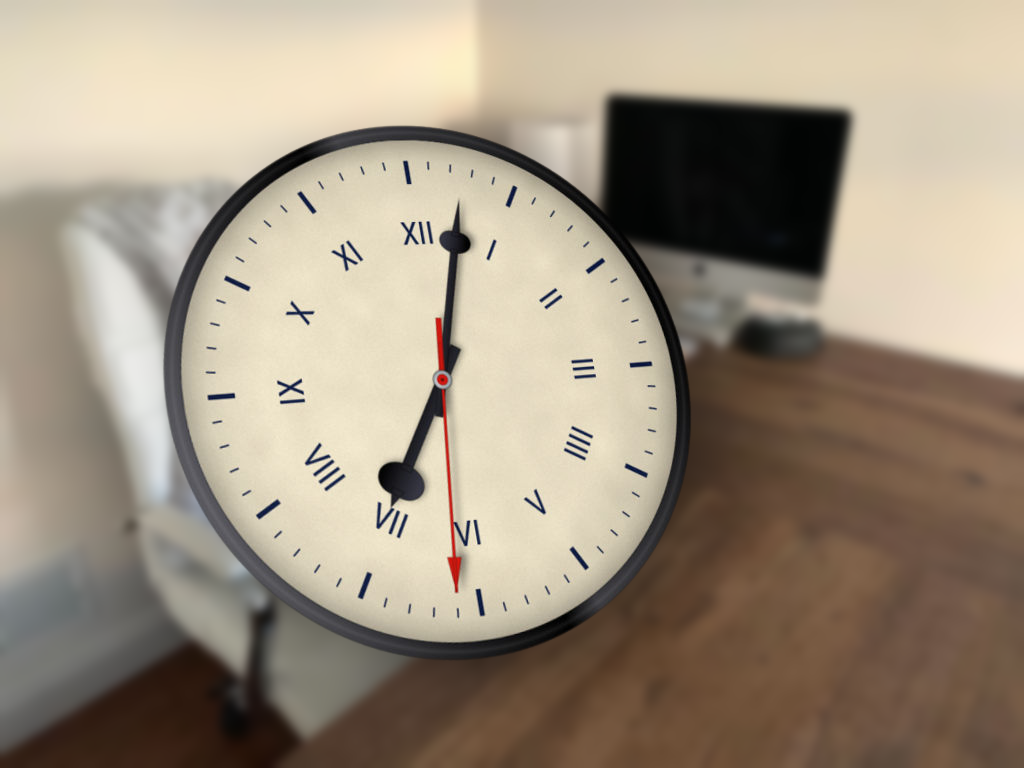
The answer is 7:02:31
